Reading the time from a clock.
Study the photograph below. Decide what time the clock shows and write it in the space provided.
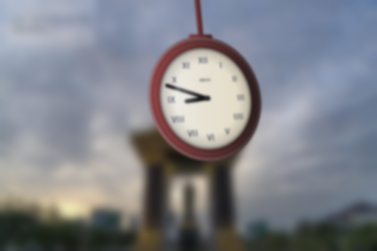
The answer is 8:48
